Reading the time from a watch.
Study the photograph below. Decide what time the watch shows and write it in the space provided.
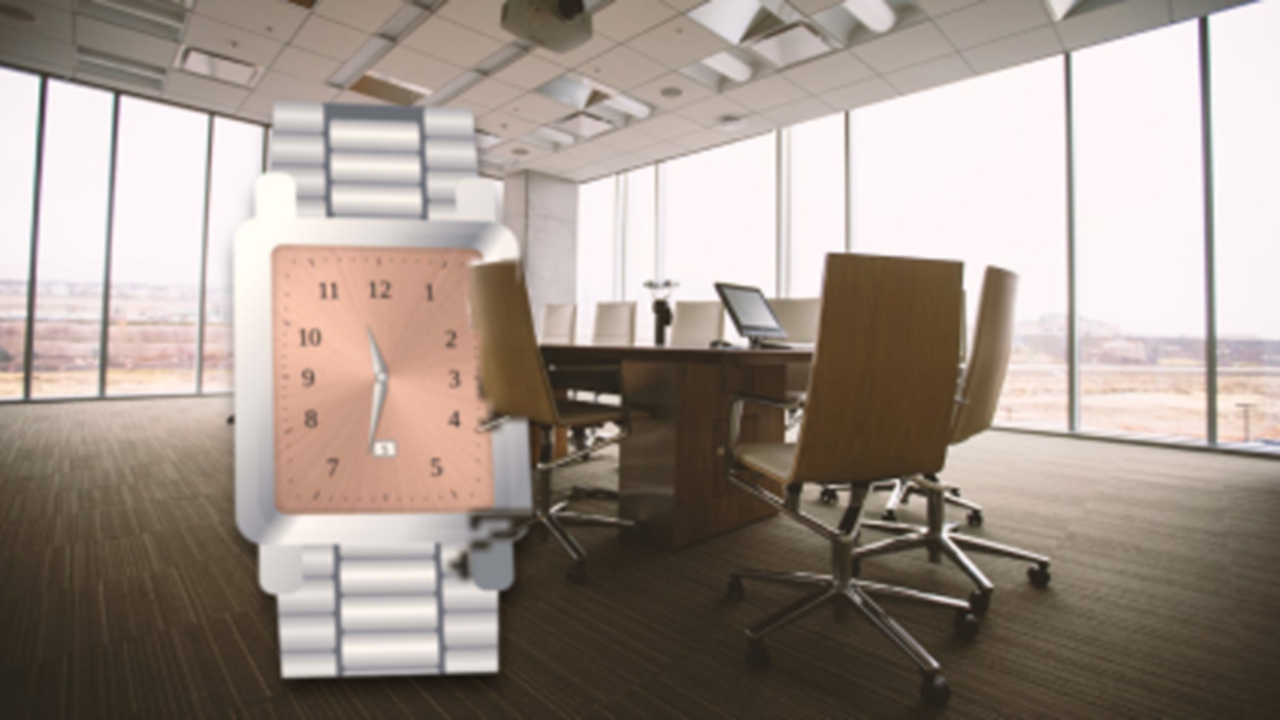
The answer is 11:32
